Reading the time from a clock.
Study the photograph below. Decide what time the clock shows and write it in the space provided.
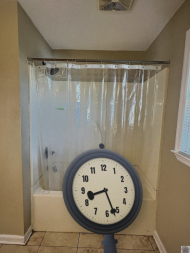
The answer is 8:27
